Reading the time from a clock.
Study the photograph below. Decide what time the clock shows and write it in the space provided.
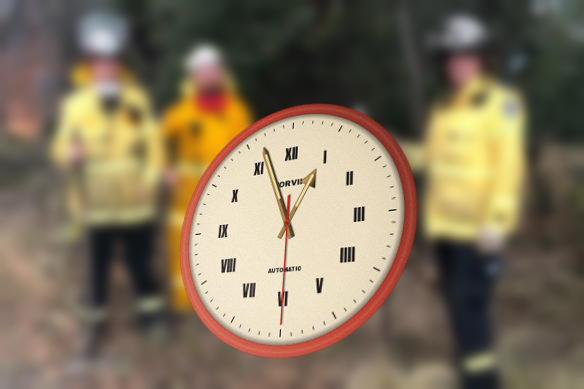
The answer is 12:56:30
